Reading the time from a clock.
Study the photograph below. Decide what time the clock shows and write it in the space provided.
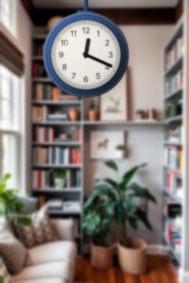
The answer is 12:19
